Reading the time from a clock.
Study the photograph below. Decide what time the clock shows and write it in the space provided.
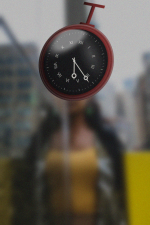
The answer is 5:21
